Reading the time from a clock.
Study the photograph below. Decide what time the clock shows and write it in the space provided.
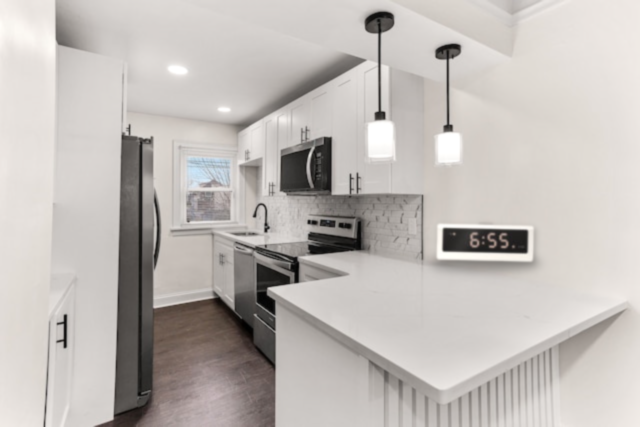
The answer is 6:55
